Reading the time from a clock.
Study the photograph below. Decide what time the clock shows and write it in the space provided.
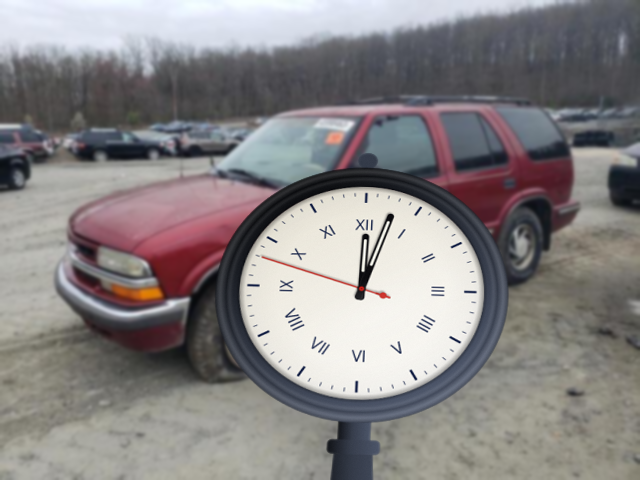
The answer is 12:02:48
